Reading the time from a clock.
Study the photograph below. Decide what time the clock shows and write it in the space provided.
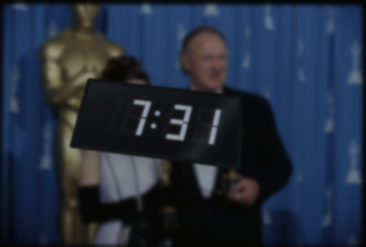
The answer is 7:31
